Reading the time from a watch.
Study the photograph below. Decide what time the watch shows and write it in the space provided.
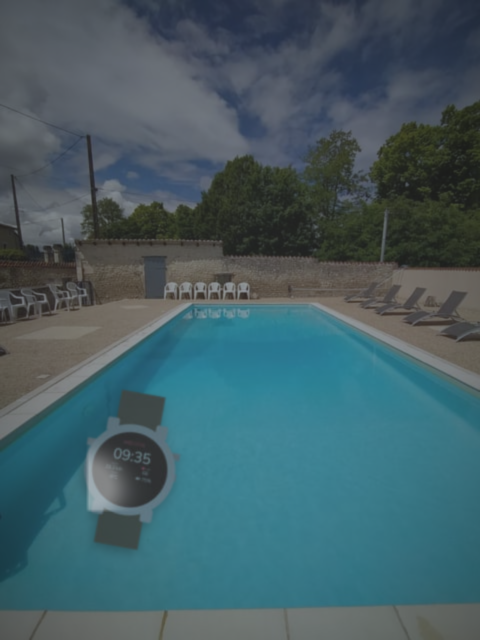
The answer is 9:35
